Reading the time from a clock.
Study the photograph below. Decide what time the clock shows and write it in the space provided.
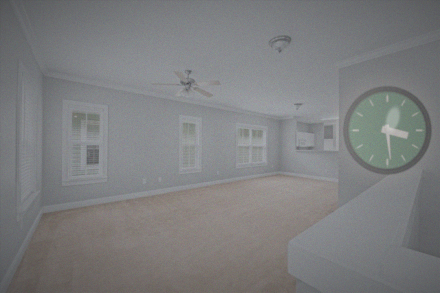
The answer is 3:29
